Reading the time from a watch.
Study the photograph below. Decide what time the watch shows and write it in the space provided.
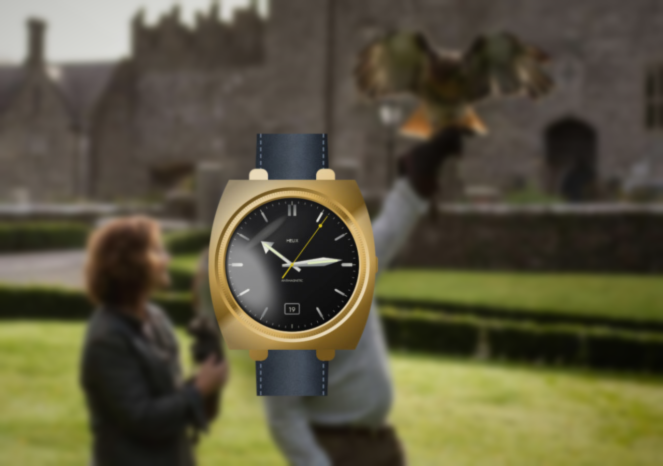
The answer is 10:14:06
